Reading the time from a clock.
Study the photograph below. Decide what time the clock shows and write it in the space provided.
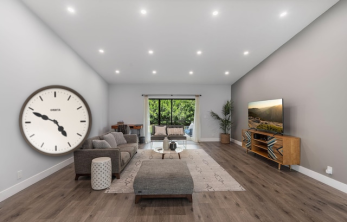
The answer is 4:49
